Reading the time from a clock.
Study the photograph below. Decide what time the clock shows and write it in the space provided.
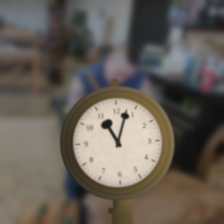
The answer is 11:03
